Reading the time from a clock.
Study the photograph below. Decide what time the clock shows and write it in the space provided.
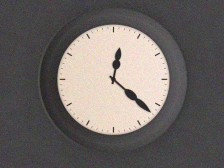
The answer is 12:22
